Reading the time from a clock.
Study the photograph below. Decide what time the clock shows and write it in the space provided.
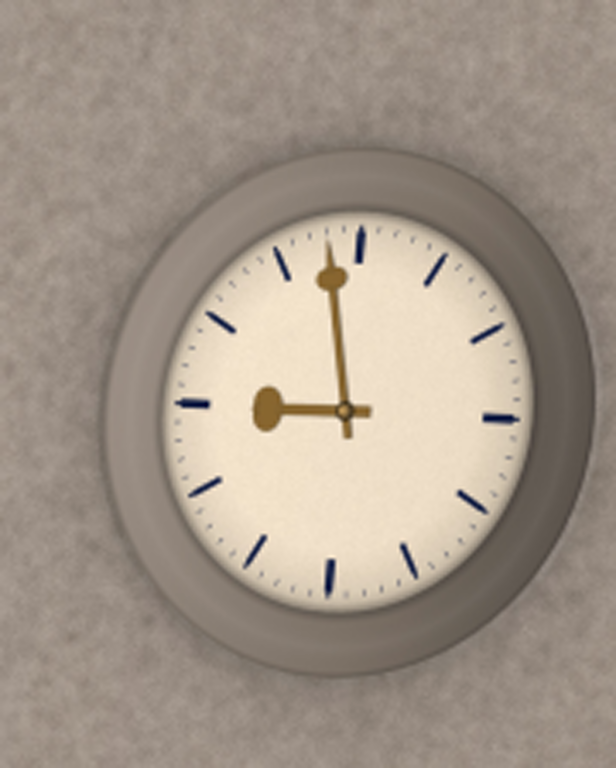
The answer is 8:58
